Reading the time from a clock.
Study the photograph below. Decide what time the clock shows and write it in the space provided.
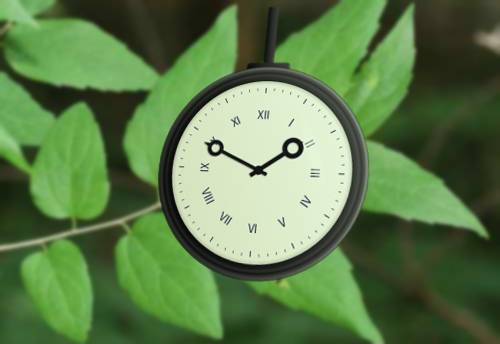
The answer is 1:49
